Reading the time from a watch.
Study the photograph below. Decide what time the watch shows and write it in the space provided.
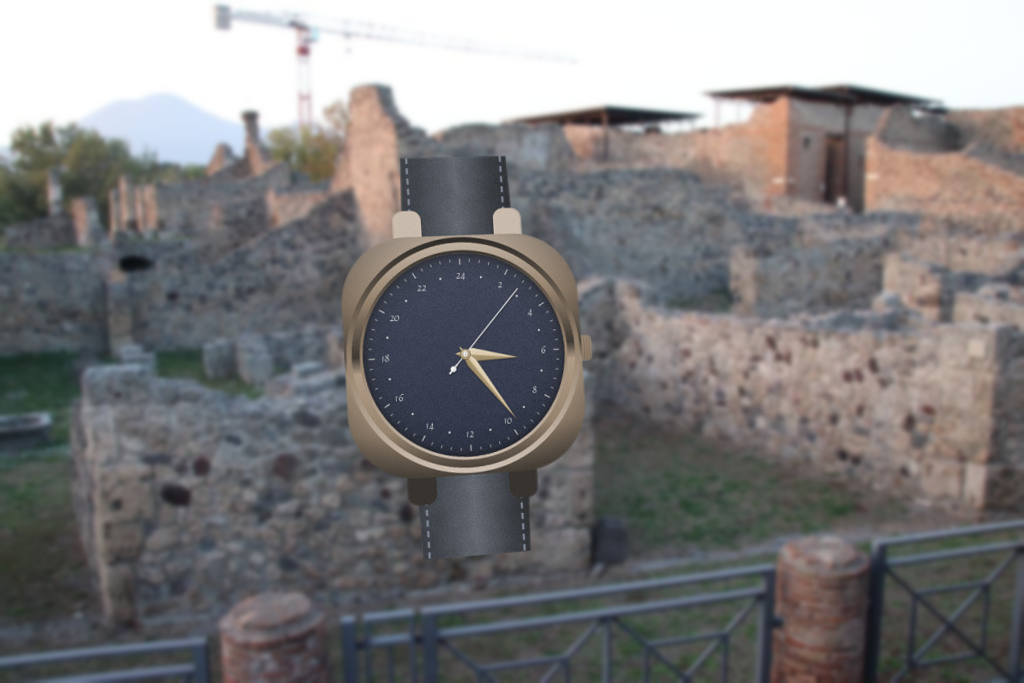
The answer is 6:24:07
